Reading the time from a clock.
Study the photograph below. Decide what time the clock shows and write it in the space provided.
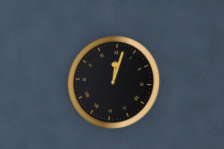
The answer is 12:02
